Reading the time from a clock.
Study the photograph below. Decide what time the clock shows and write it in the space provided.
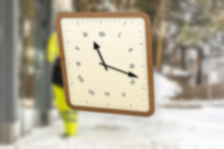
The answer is 11:18
